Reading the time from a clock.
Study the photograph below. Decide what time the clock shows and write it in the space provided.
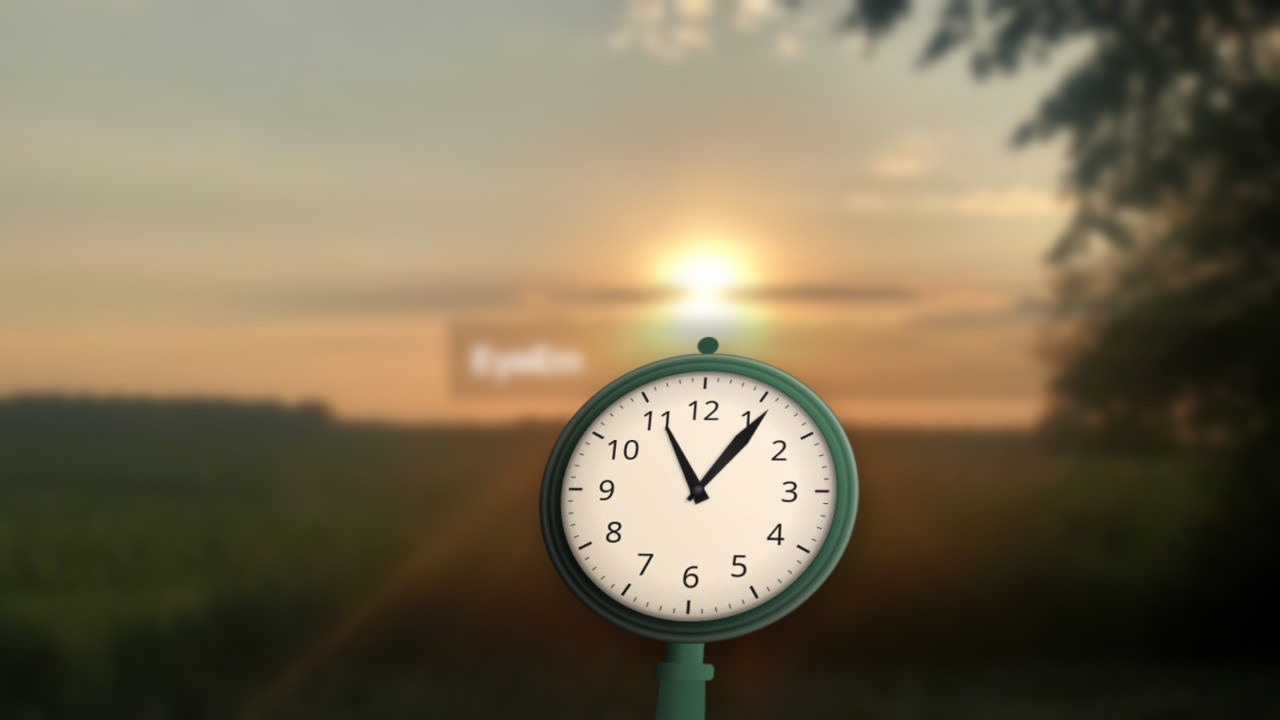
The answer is 11:06
